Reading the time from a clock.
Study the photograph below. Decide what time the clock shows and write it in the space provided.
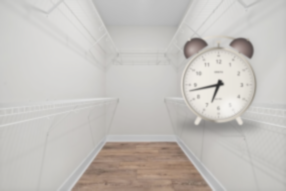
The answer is 6:43
